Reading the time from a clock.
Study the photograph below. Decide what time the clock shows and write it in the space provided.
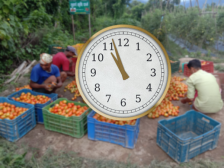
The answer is 10:57
